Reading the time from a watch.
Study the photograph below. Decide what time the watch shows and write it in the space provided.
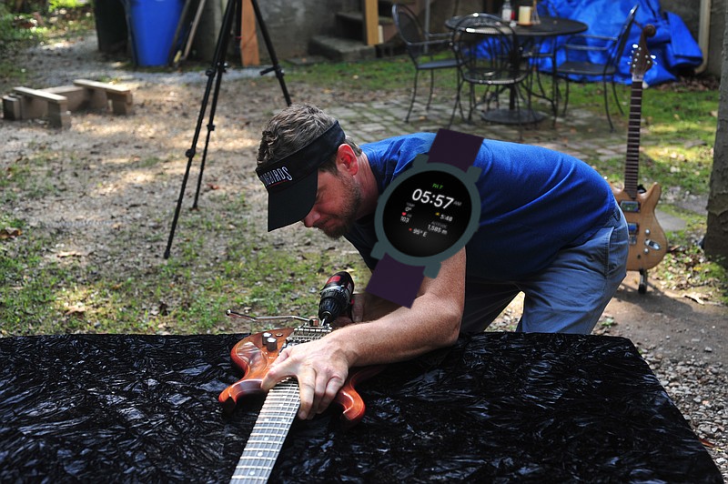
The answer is 5:57
